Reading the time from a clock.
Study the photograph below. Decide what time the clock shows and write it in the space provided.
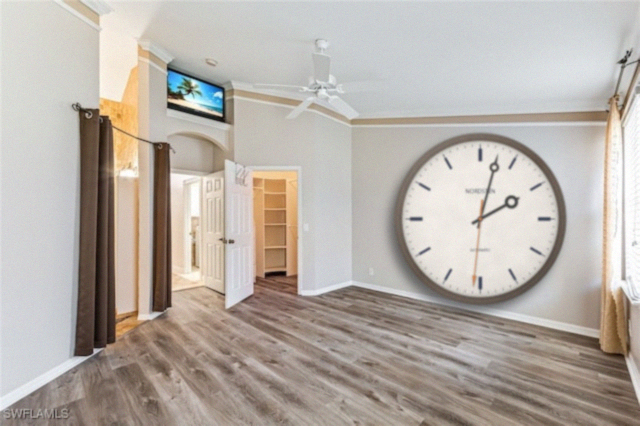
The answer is 2:02:31
